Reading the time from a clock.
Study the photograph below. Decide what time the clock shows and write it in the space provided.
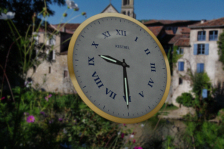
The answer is 9:30
